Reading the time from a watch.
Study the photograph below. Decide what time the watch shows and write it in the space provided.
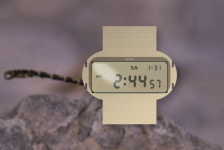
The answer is 2:44:57
